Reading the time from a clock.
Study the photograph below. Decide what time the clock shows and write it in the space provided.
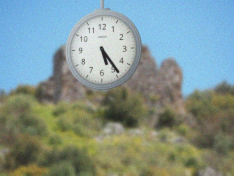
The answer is 5:24
